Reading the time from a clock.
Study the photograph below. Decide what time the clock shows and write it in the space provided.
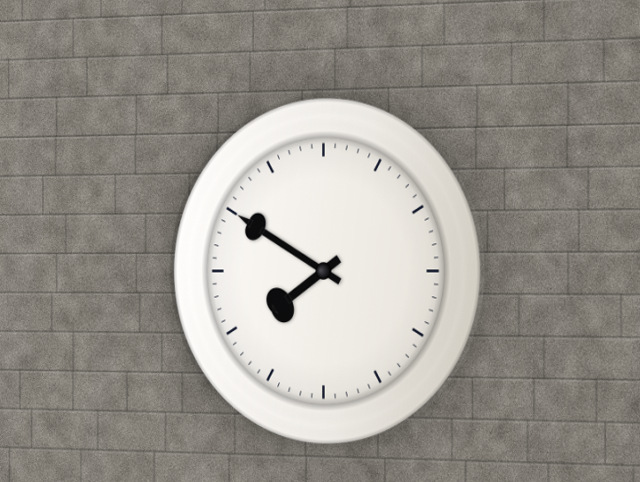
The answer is 7:50
